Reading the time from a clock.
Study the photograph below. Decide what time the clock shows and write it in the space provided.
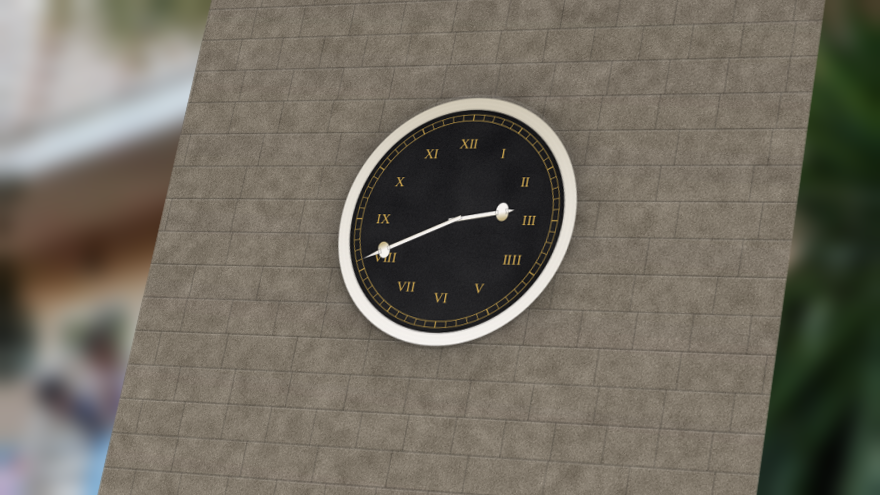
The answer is 2:41
